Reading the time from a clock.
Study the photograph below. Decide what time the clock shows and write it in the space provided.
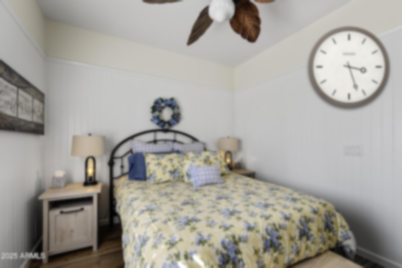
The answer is 3:27
